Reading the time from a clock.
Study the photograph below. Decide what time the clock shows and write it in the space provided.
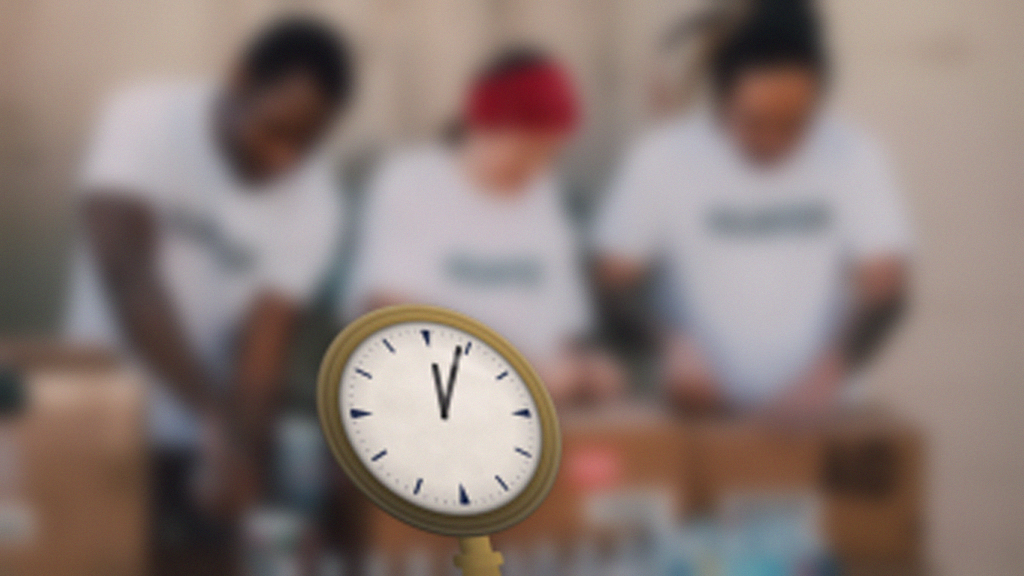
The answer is 12:04
